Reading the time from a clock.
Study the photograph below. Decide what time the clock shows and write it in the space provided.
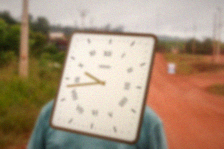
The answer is 9:43
